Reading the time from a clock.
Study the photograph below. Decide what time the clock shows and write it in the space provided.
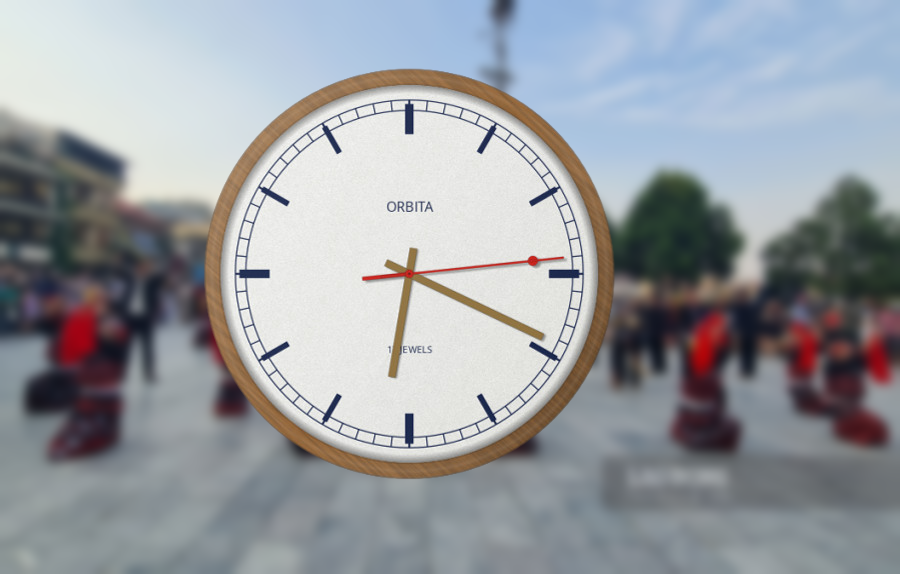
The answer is 6:19:14
